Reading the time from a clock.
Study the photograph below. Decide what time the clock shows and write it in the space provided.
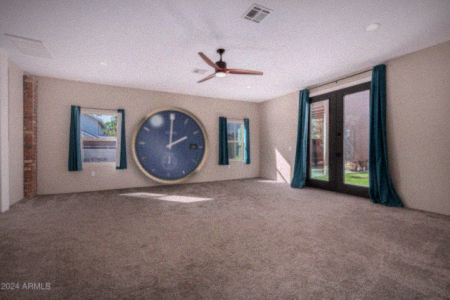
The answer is 2:00
